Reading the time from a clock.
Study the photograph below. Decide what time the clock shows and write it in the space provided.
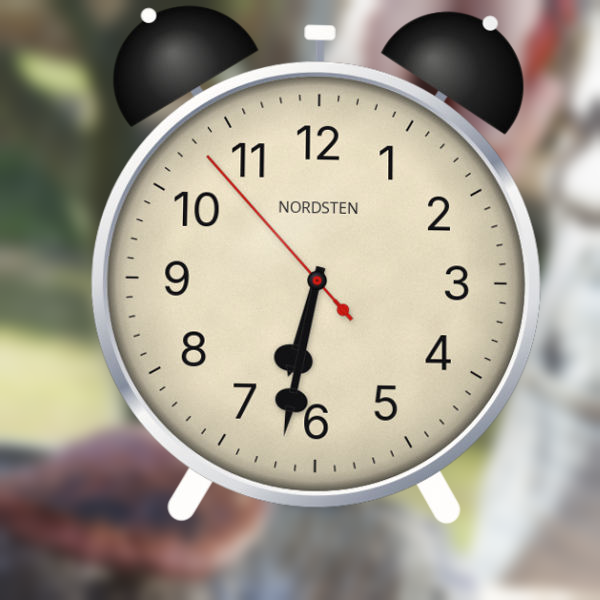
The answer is 6:31:53
